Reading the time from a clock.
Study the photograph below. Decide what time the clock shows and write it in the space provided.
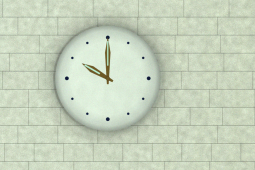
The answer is 10:00
